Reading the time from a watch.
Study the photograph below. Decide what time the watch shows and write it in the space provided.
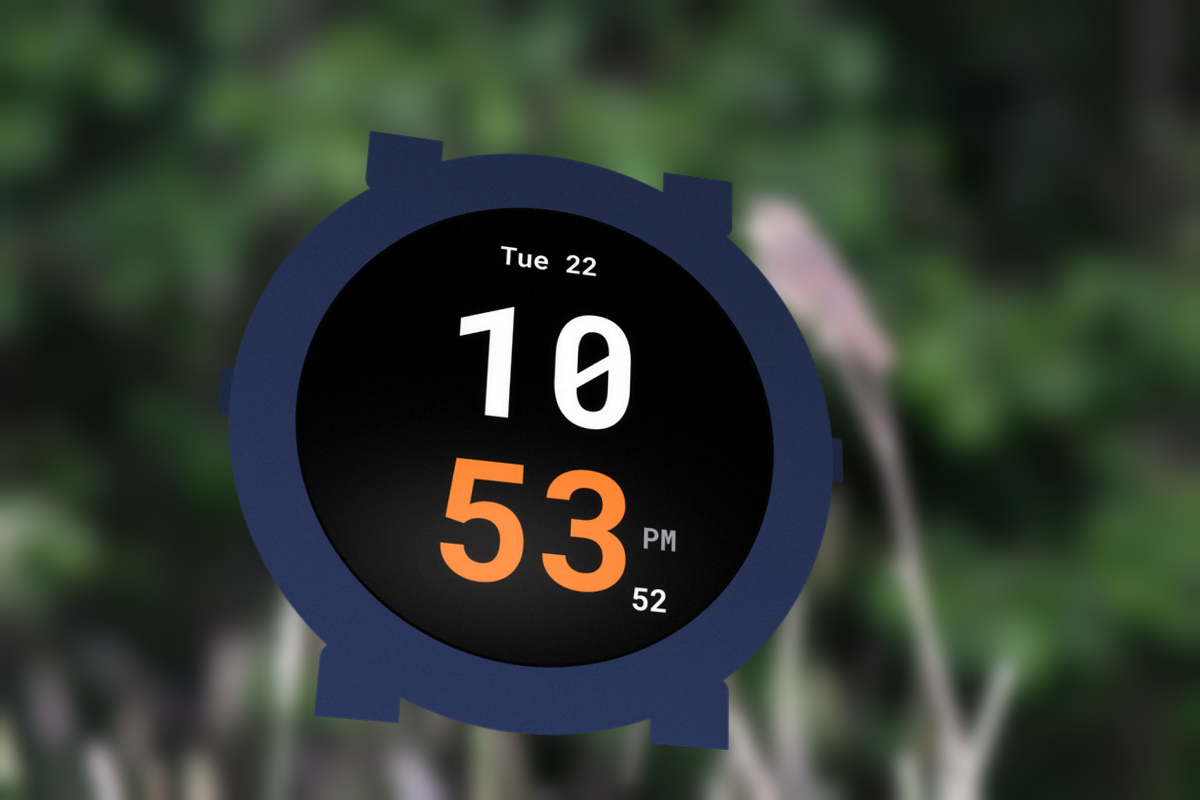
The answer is 10:53:52
